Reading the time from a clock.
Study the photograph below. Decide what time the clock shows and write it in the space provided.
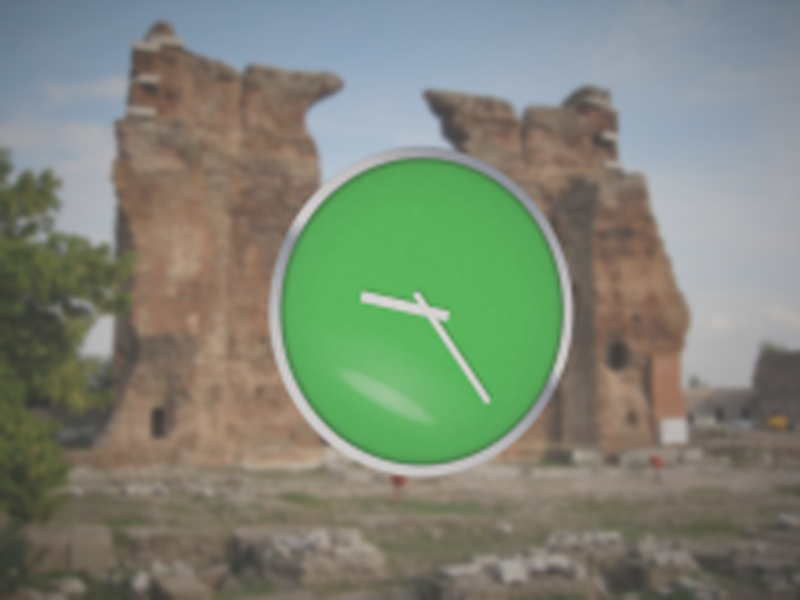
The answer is 9:24
